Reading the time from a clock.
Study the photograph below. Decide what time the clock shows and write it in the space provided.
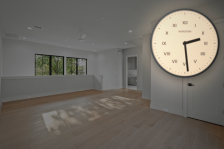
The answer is 2:29
